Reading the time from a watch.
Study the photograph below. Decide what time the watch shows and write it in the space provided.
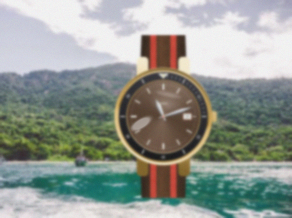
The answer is 11:12
